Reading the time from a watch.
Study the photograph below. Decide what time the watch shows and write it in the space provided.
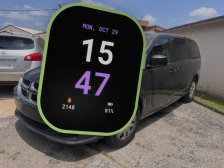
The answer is 15:47
